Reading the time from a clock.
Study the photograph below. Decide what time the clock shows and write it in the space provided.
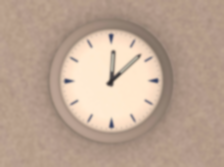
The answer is 12:08
